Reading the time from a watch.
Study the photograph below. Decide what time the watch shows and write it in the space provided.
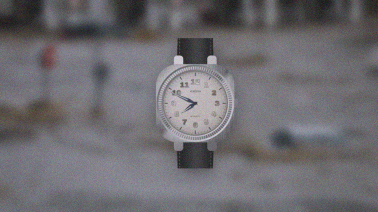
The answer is 7:49
